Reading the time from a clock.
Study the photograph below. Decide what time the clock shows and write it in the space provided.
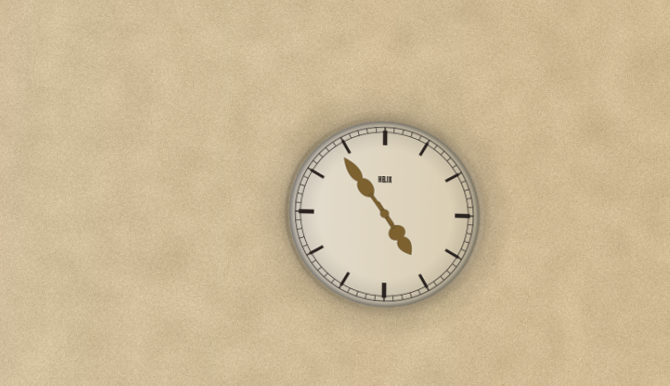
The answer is 4:54
